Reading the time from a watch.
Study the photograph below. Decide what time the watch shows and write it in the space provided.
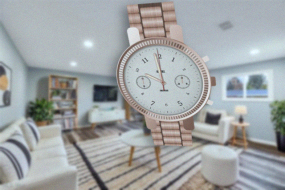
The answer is 9:59
